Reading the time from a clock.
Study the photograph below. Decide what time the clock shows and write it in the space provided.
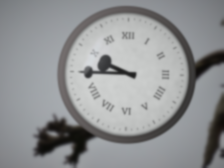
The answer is 9:45
